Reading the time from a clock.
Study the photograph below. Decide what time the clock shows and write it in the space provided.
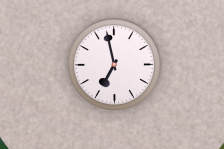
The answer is 6:58
